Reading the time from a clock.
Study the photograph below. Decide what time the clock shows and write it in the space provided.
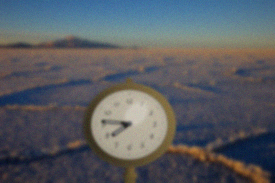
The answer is 7:46
